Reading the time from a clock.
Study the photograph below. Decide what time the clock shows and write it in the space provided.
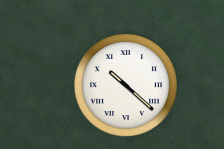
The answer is 10:22
